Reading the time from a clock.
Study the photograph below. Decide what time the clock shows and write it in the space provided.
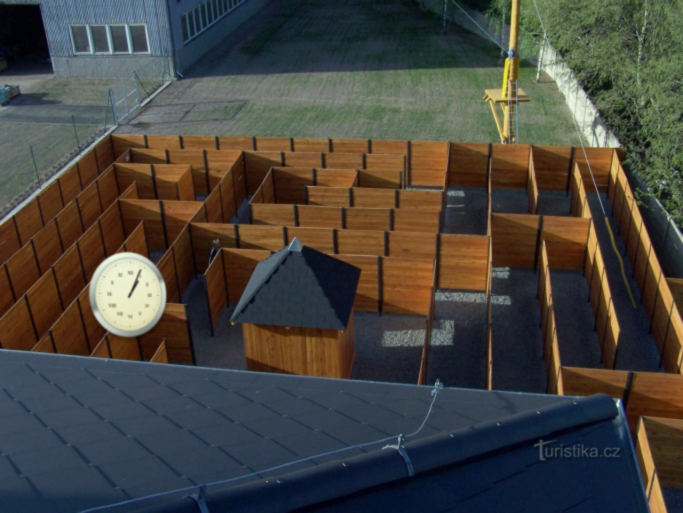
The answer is 1:04
